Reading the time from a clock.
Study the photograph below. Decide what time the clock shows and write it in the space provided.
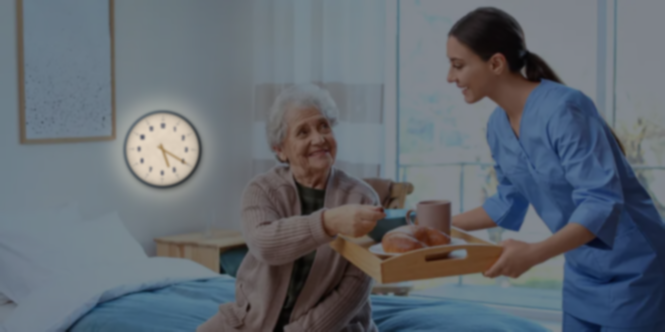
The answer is 5:20
